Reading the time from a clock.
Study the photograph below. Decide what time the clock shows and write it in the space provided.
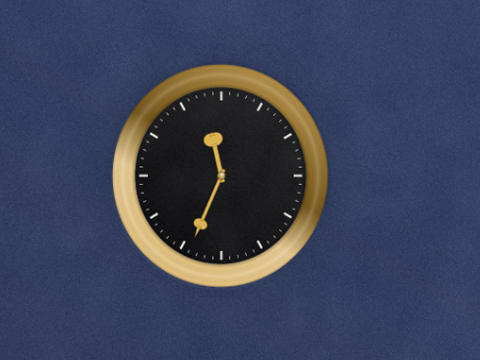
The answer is 11:34
